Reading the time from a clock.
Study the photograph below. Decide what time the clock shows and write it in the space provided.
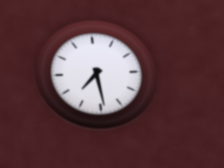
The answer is 7:29
